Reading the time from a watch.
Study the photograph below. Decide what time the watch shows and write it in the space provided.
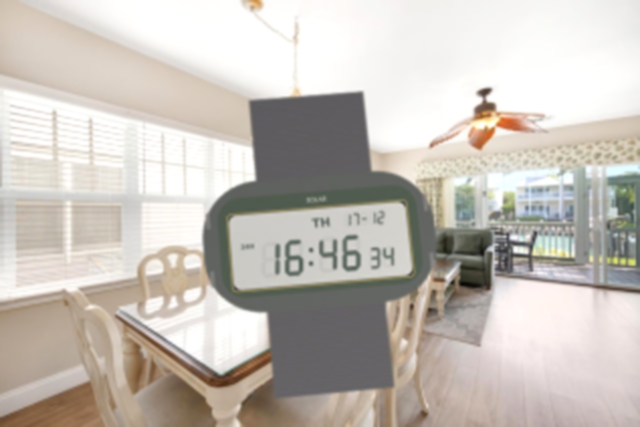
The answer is 16:46:34
